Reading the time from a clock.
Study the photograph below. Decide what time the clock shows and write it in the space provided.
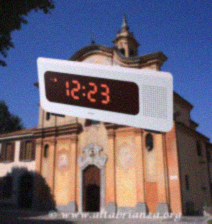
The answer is 12:23
